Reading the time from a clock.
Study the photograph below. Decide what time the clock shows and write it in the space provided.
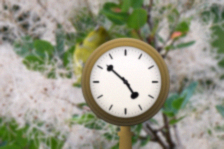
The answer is 4:52
